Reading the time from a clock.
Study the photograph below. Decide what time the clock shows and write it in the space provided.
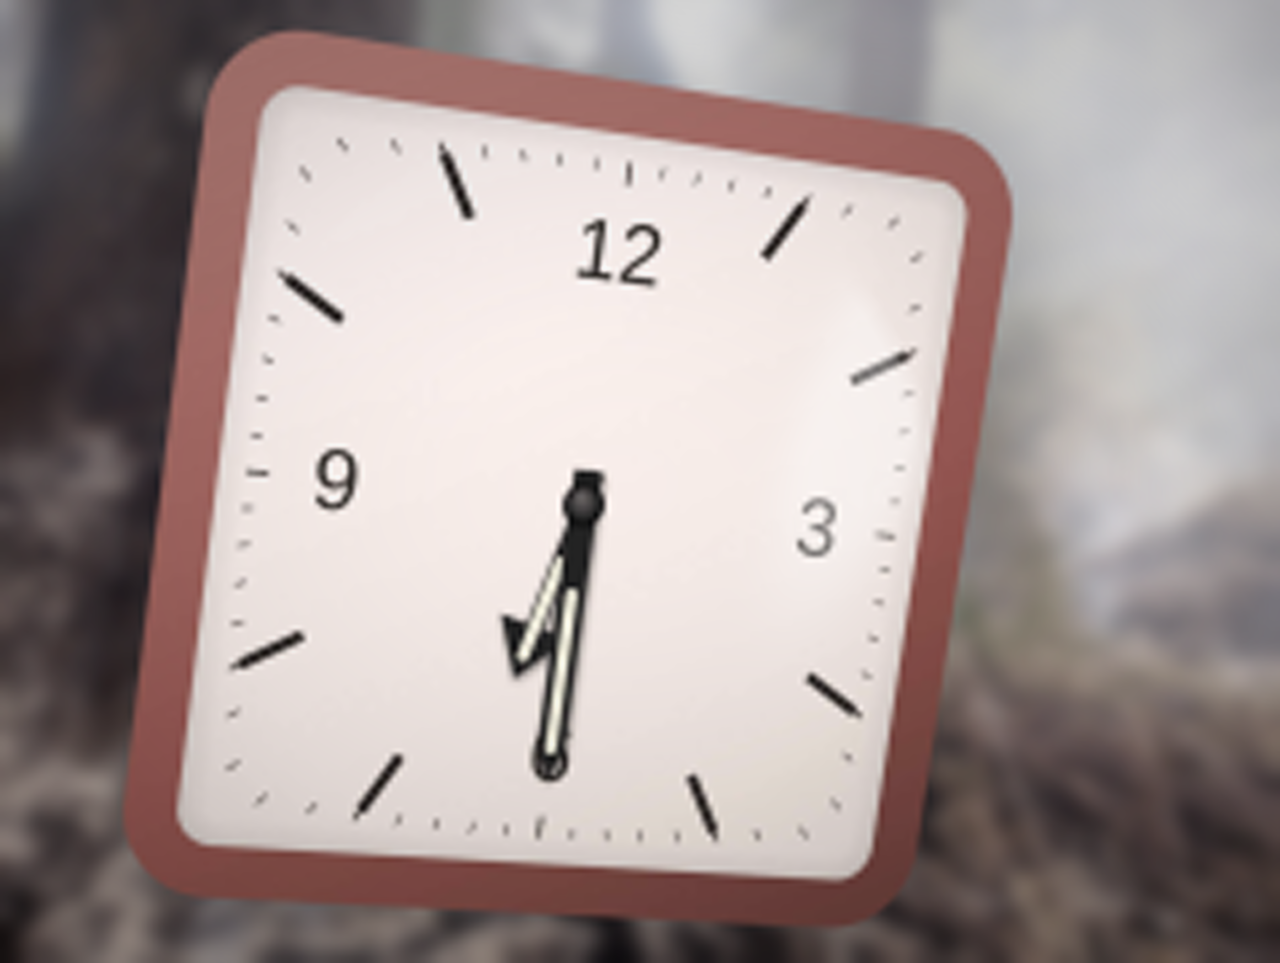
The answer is 6:30
